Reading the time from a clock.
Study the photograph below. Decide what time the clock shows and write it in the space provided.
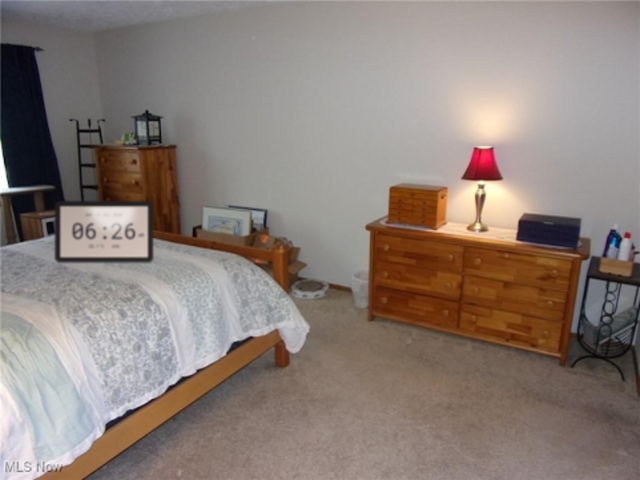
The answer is 6:26
